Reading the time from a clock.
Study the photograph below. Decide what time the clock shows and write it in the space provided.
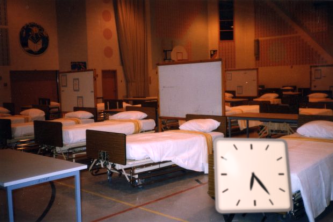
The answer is 6:24
